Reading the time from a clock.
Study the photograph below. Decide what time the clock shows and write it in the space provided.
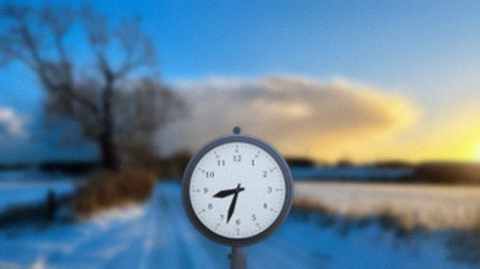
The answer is 8:33
